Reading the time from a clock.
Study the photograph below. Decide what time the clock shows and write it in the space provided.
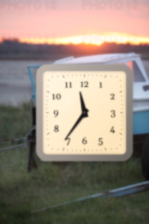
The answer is 11:36
